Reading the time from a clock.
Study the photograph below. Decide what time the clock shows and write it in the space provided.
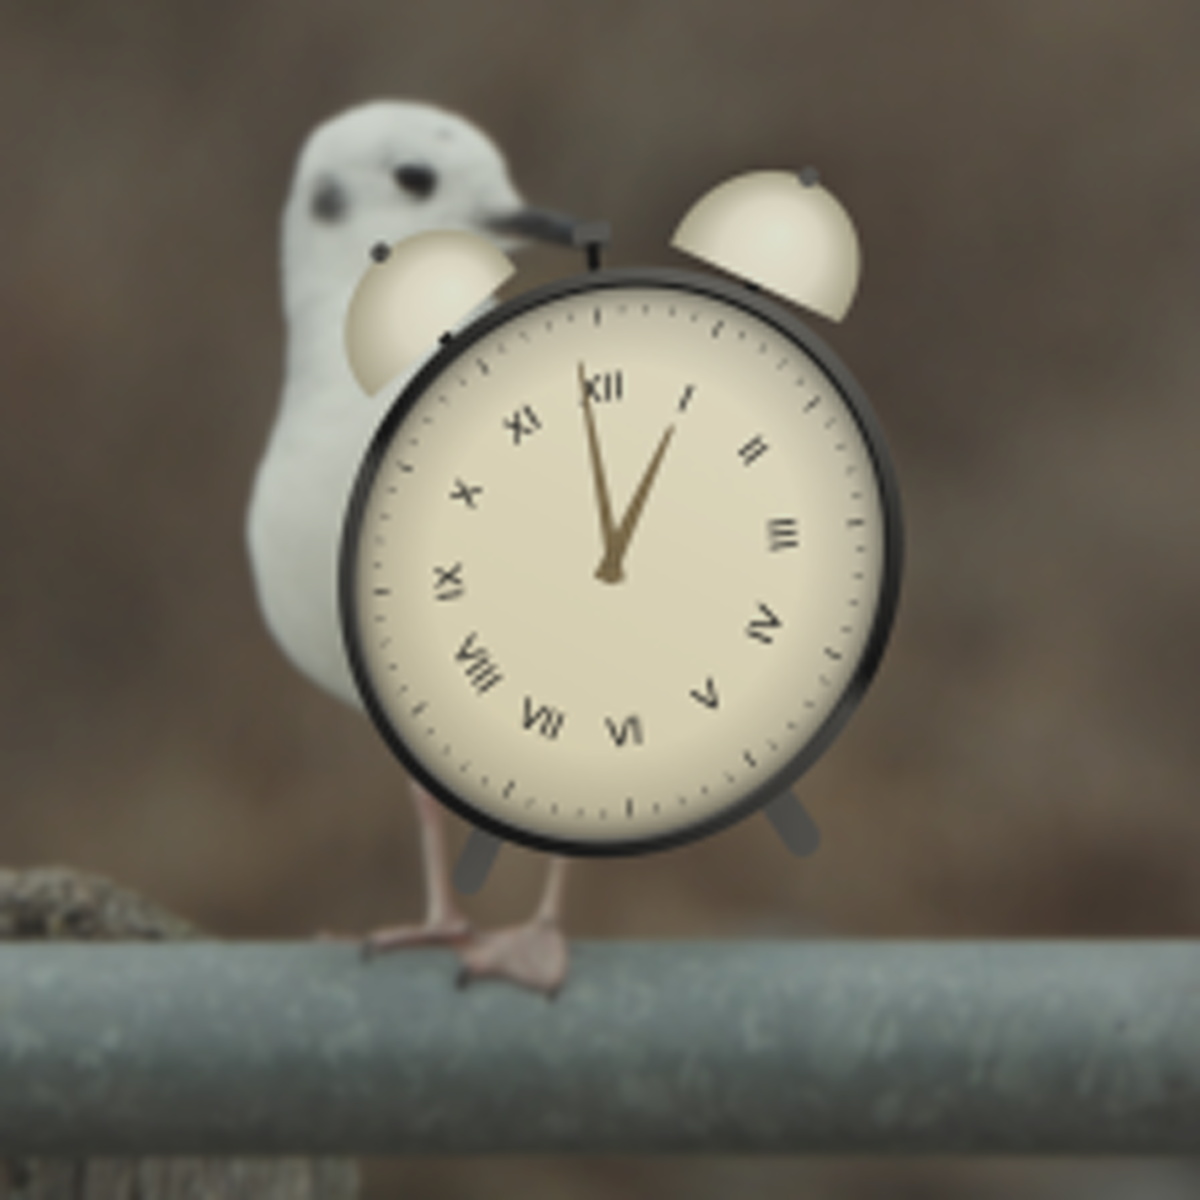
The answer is 12:59
